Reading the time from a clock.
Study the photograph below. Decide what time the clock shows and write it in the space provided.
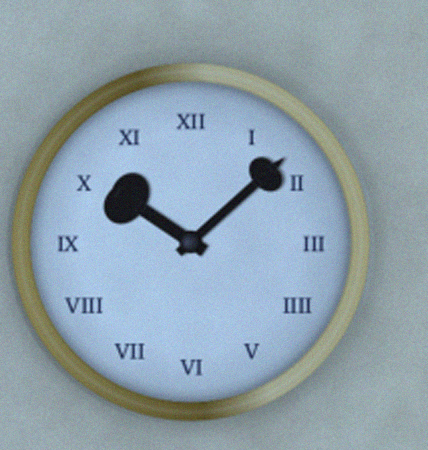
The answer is 10:08
